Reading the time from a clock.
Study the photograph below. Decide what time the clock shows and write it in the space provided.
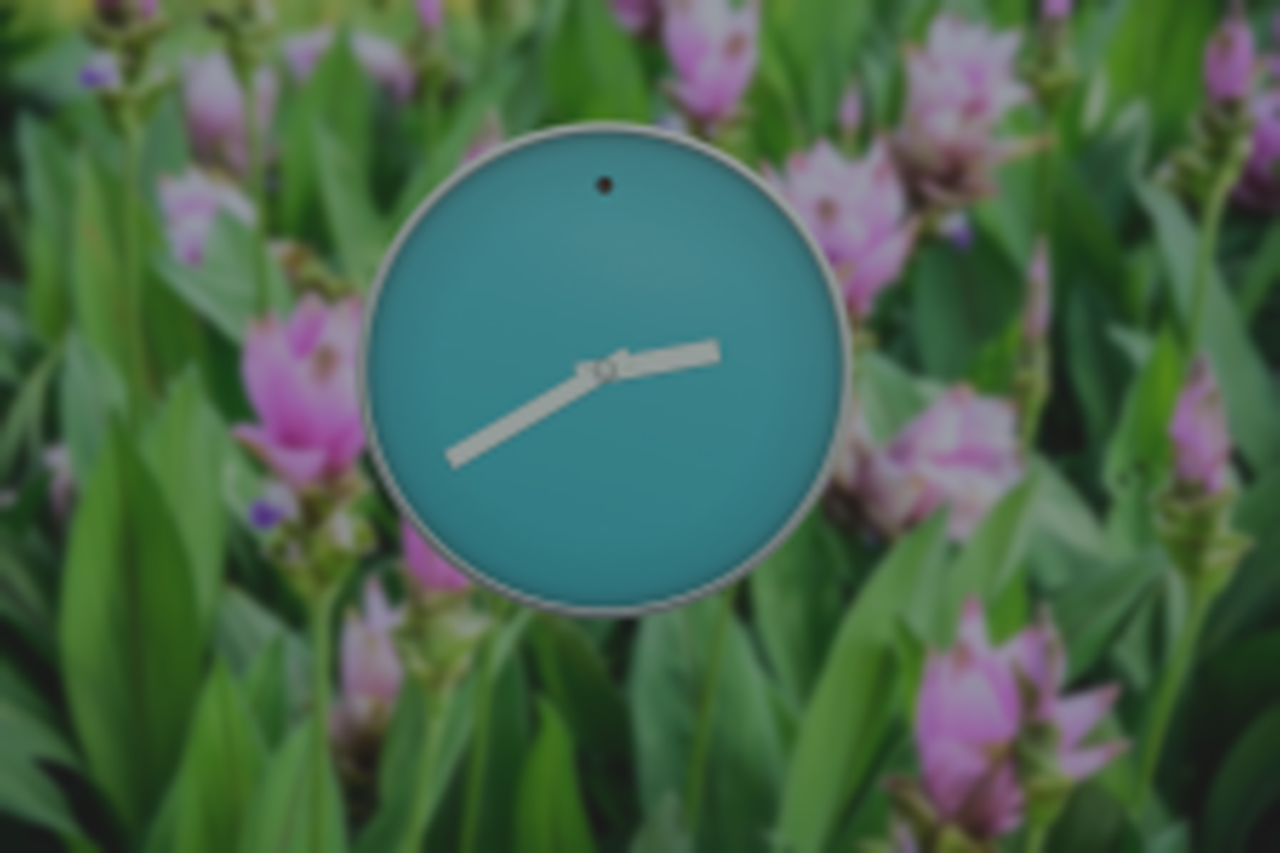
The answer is 2:40
